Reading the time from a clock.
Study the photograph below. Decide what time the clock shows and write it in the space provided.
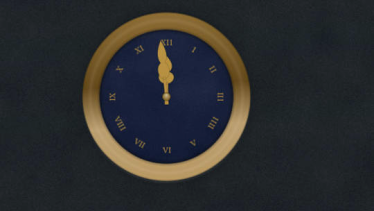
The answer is 11:59
